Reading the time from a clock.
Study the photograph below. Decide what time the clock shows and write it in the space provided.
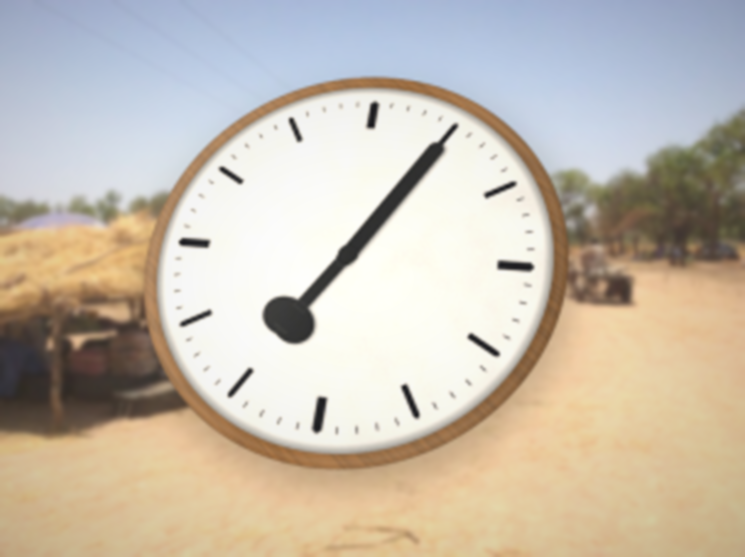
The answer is 7:05
